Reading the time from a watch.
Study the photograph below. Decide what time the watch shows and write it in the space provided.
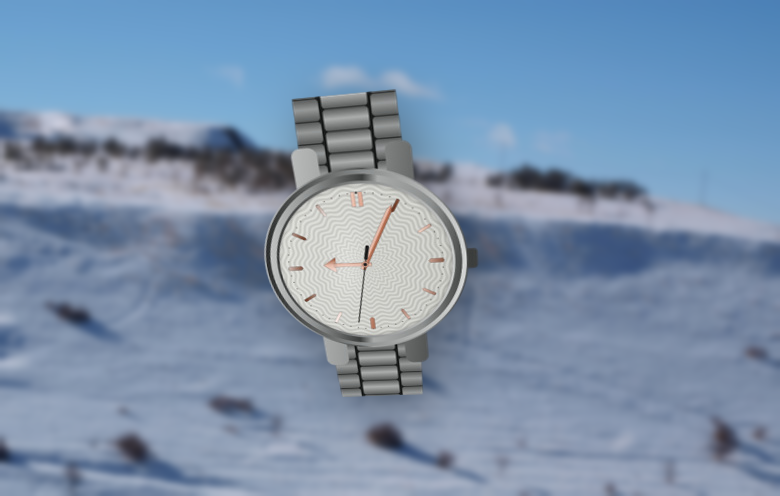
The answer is 9:04:32
